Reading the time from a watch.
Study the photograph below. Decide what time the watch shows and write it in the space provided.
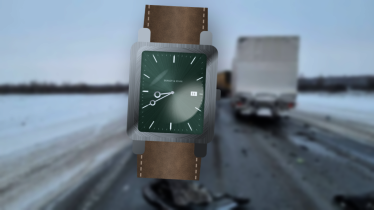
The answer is 8:40
